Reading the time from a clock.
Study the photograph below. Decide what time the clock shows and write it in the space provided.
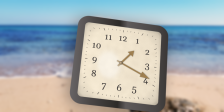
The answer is 1:19
